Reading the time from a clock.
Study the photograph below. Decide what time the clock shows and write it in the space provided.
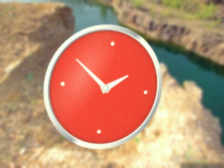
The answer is 1:51
